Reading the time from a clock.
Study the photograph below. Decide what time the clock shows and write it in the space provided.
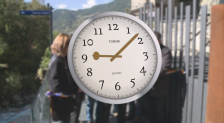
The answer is 9:08
